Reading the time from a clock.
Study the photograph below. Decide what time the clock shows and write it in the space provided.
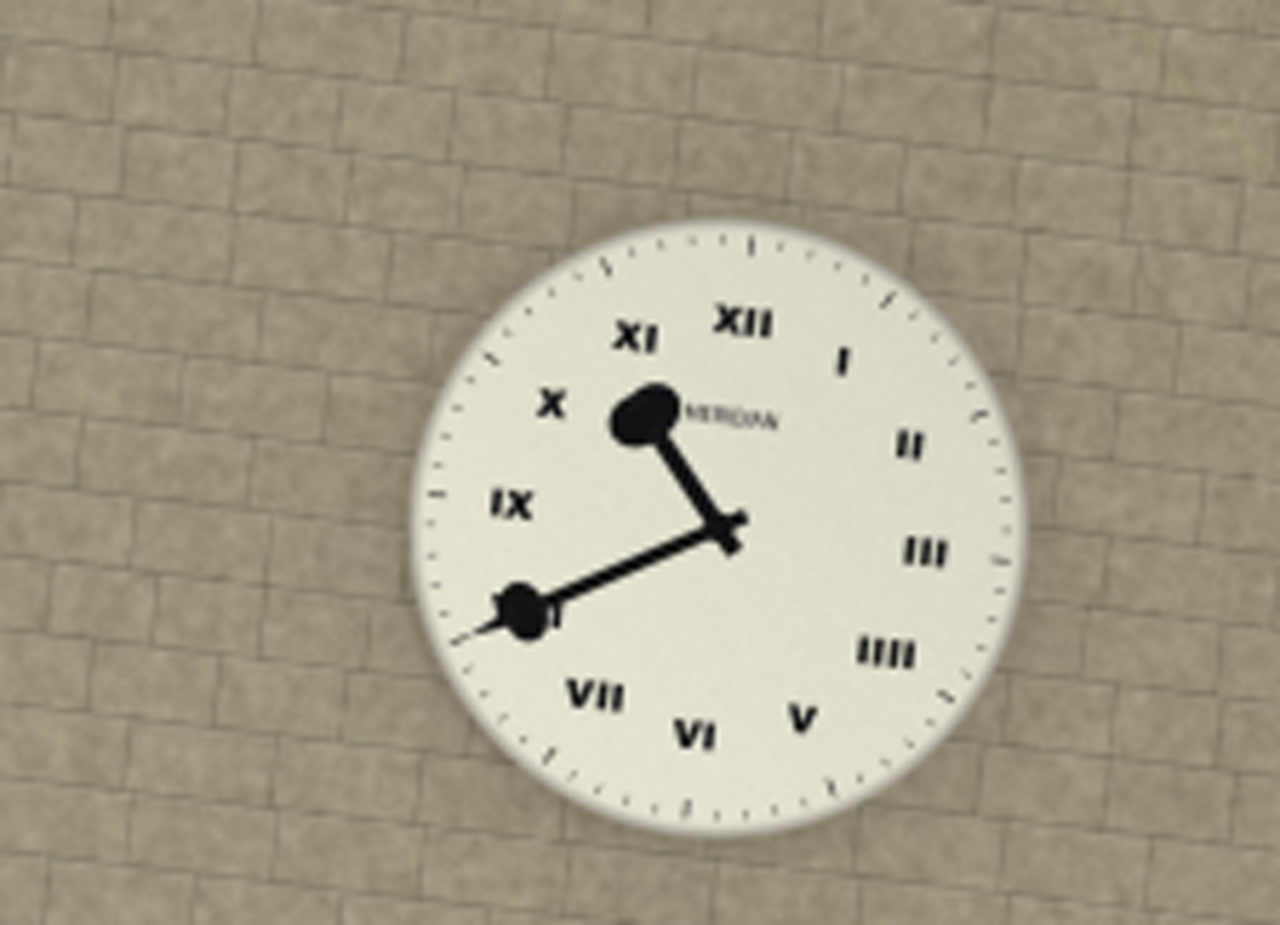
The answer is 10:40
